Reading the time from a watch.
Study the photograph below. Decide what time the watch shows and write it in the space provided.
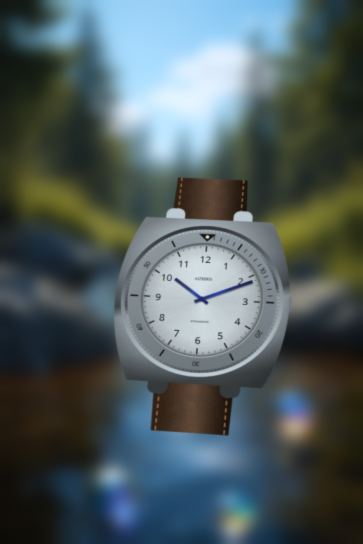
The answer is 10:11
